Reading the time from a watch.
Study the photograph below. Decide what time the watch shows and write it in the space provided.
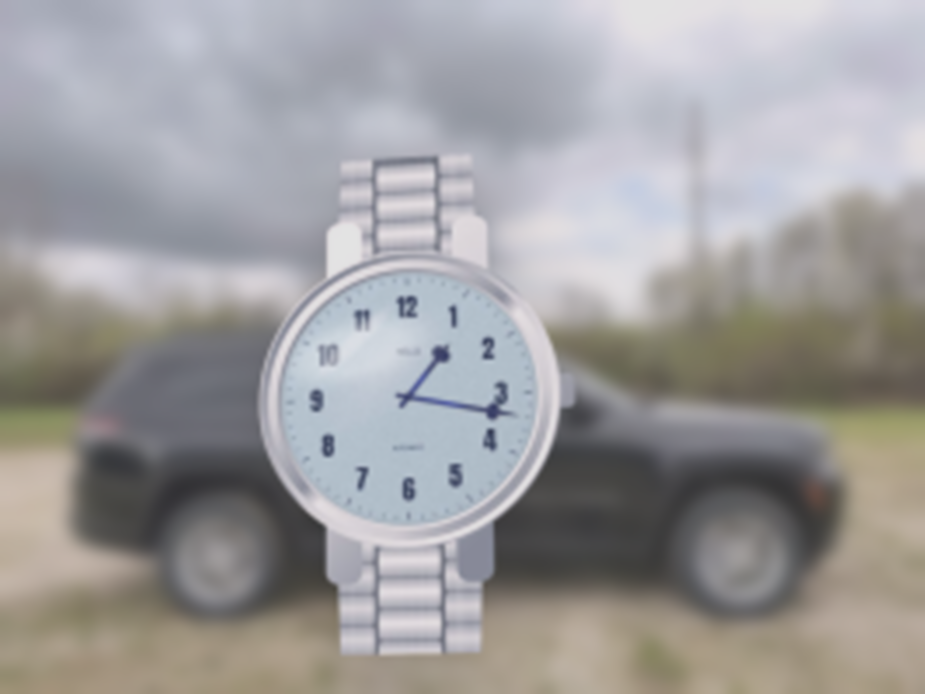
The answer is 1:17
